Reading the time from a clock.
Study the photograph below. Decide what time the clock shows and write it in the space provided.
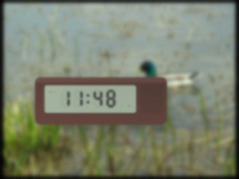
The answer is 11:48
